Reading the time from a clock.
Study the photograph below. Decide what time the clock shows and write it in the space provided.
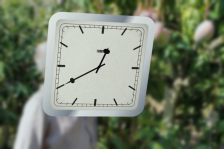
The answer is 12:40
